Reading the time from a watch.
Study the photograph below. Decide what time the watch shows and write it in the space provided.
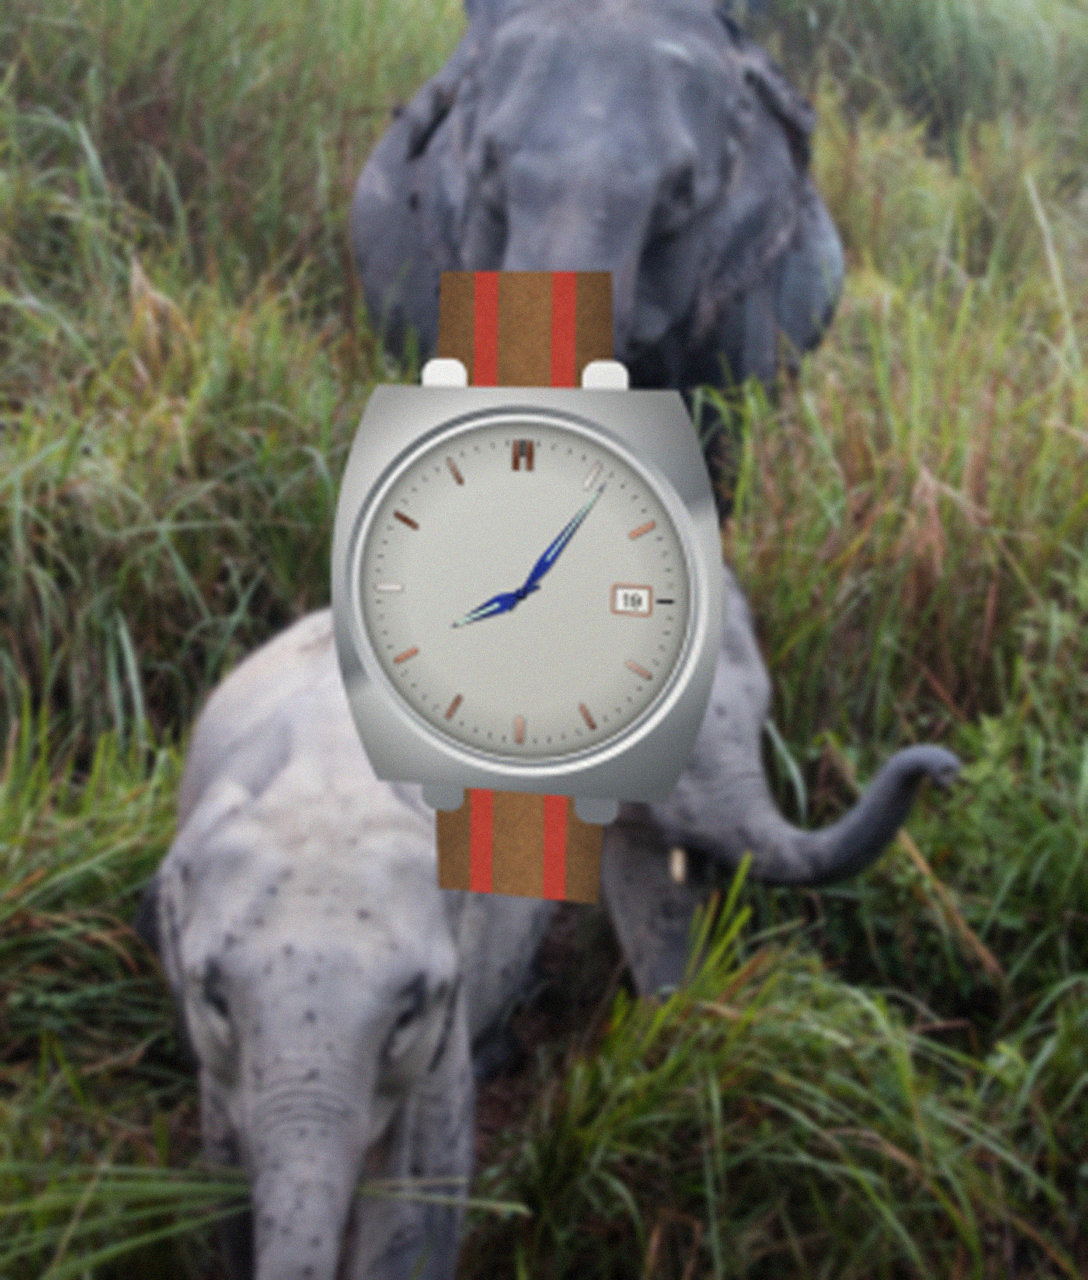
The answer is 8:06
